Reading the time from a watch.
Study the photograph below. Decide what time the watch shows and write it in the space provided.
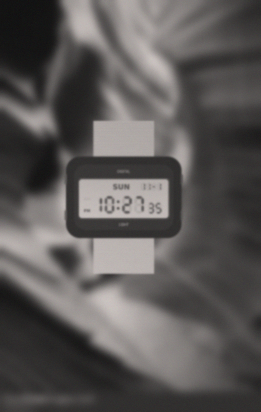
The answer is 10:27:35
